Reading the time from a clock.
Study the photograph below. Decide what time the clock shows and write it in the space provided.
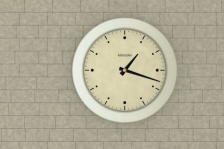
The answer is 1:18
